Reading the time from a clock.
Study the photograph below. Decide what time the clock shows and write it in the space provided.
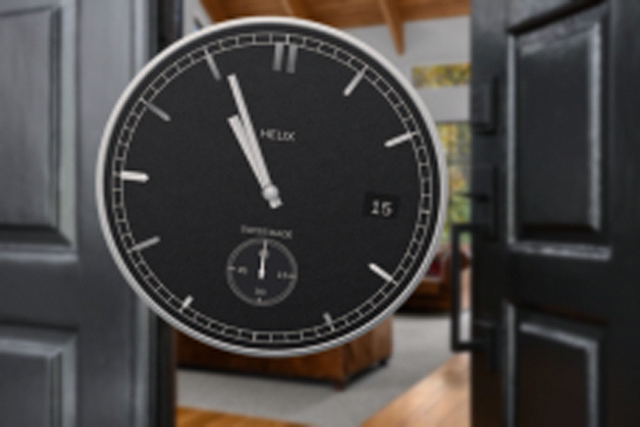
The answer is 10:56
